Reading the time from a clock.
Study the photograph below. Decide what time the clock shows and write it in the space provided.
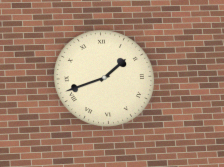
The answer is 1:42
